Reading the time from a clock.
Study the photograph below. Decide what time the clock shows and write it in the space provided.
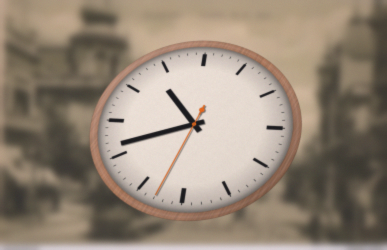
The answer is 10:41:33
